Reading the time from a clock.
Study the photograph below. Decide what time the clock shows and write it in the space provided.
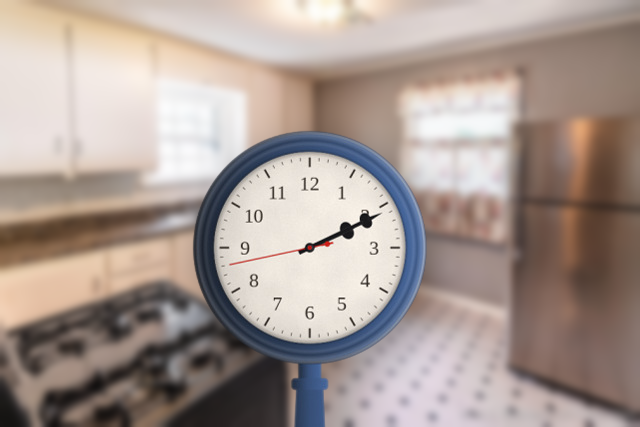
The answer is 2:10:43
